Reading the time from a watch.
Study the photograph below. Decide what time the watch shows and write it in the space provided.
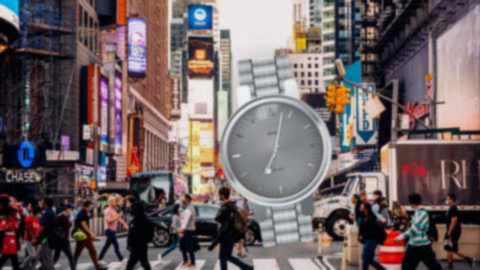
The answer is 7:03
